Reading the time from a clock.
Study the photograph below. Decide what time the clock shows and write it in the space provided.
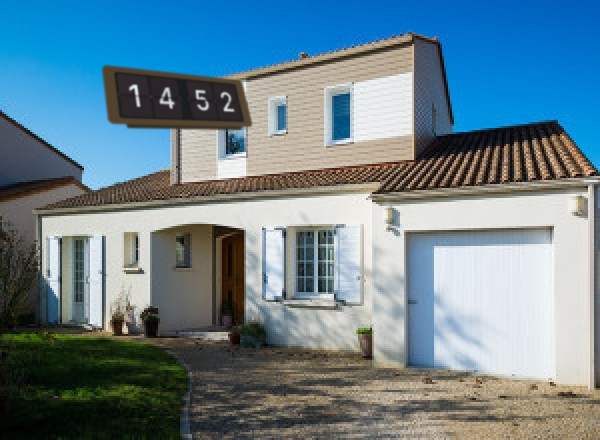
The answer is 14:52
